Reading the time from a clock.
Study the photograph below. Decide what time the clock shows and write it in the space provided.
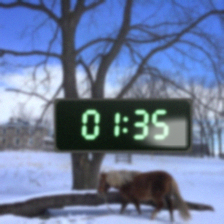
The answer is 1:35
